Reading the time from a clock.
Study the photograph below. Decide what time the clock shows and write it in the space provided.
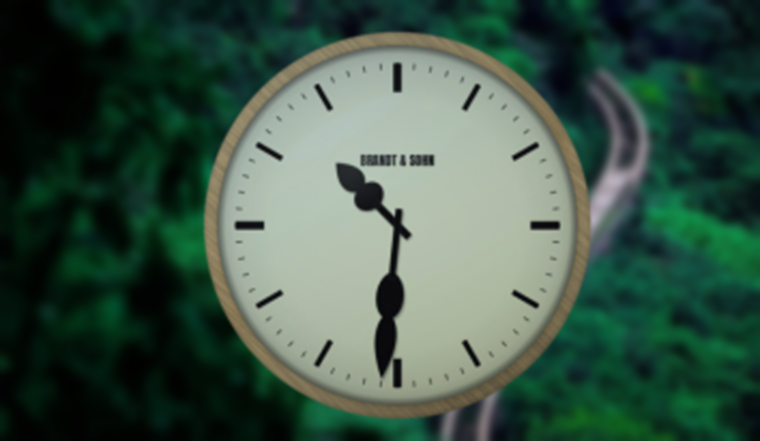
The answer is 10:31
